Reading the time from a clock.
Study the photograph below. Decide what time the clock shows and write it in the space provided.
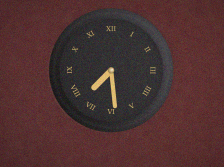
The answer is 7:29
